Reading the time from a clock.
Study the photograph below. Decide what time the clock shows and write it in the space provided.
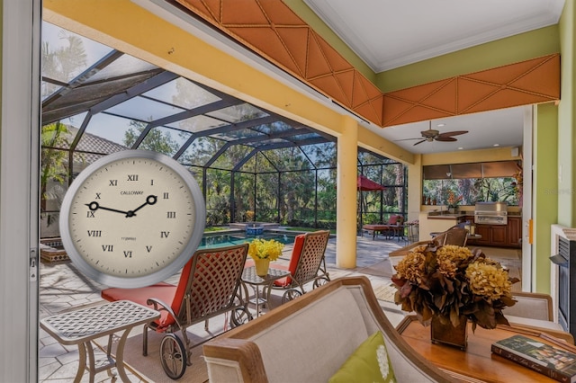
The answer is 1:47
